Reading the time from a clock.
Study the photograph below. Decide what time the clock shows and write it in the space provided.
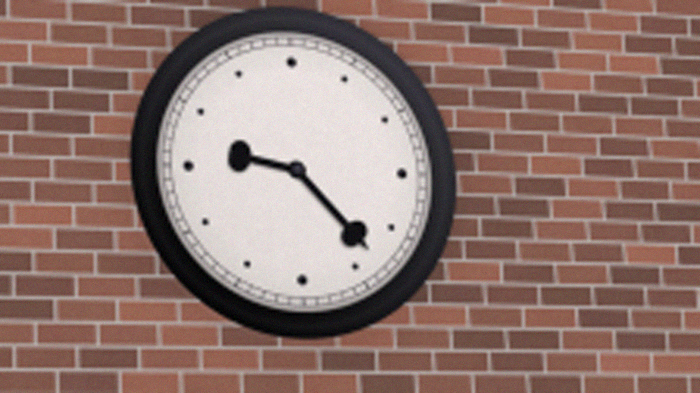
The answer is 9:23
